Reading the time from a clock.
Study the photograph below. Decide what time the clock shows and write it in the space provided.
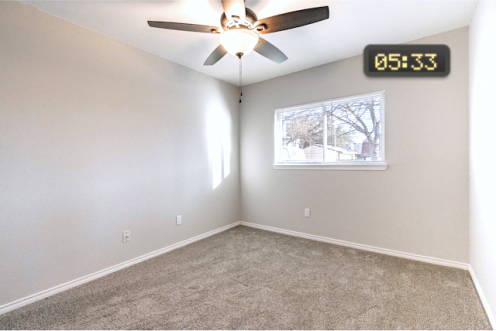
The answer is 5:33
